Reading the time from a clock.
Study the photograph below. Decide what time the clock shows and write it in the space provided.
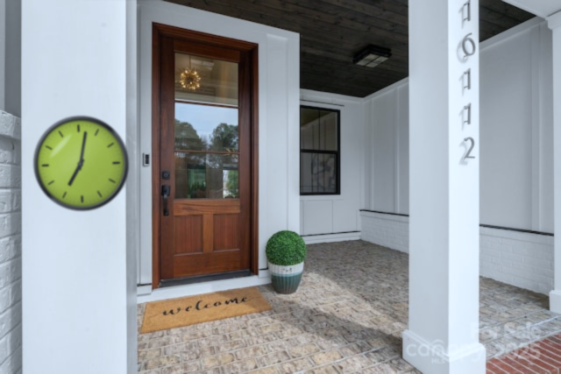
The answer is 7:02
